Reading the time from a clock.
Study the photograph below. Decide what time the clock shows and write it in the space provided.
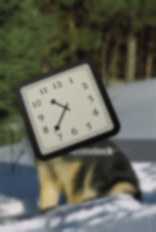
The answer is 10:37
